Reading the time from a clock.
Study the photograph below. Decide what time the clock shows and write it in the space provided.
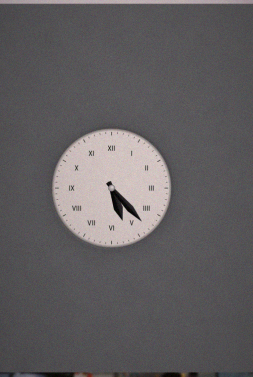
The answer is 5:23
